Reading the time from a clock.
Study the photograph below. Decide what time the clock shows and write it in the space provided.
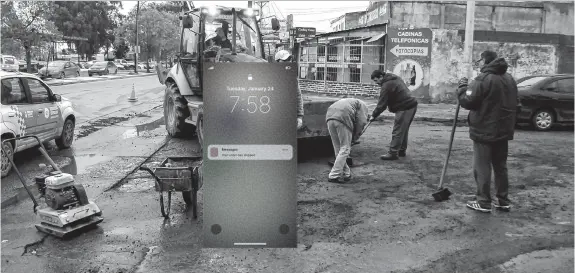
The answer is 7:58
